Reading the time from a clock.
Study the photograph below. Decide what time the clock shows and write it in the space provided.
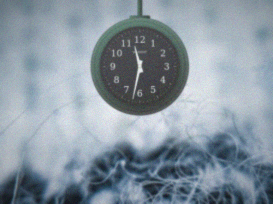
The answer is 11:32
